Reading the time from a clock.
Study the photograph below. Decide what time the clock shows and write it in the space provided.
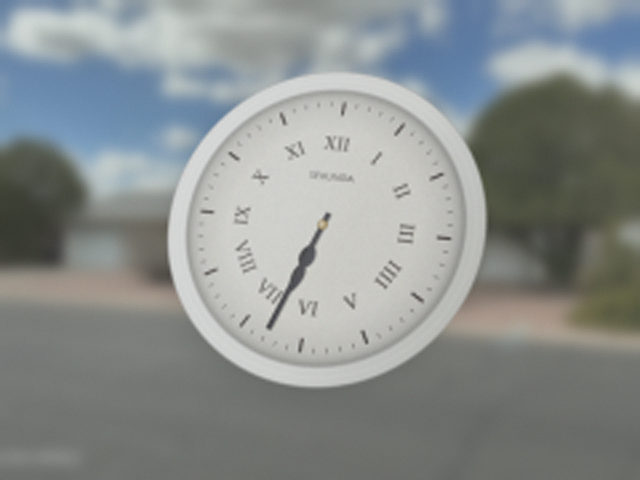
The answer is 6:33
